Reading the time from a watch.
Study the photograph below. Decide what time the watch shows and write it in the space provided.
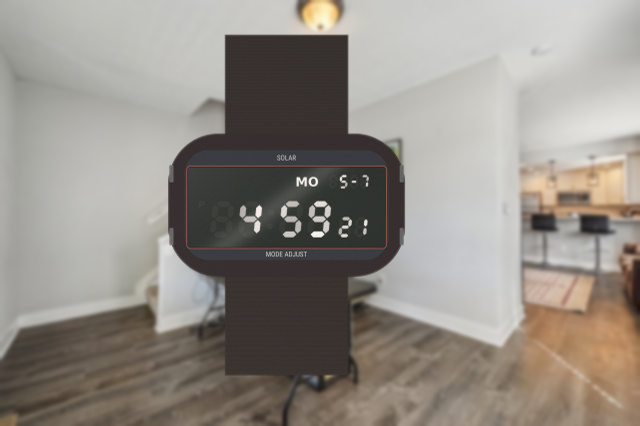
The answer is 4:59:21
